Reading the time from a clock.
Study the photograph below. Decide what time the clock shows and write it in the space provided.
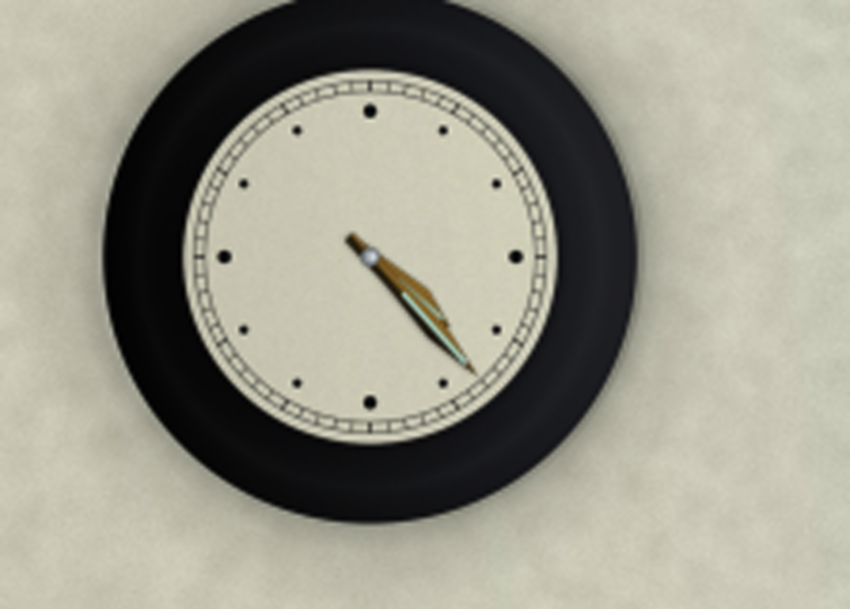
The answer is 4:23
